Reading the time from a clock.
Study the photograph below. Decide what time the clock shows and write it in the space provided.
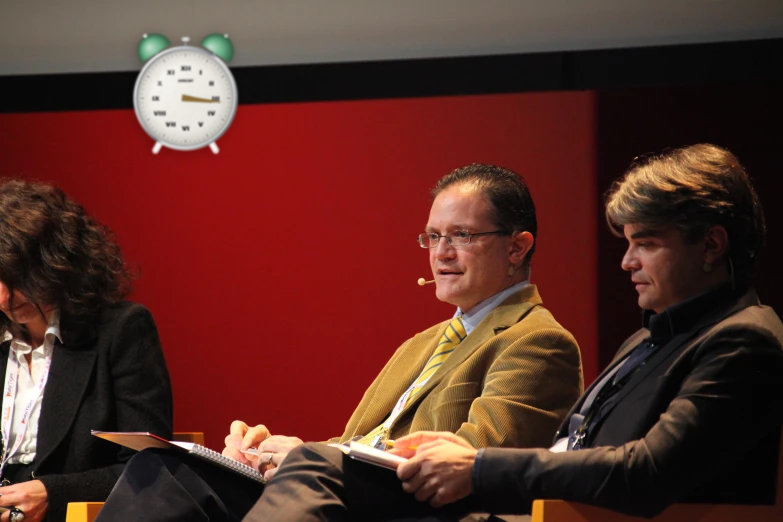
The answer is 3:16
